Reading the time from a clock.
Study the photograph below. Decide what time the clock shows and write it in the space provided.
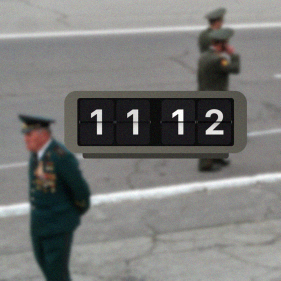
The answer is 11:12
